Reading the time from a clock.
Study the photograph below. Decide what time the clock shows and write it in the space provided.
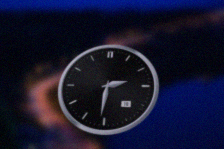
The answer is 2:31
